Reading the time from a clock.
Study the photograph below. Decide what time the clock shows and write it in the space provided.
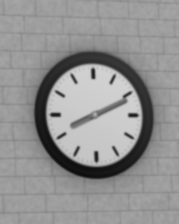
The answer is 8:11
